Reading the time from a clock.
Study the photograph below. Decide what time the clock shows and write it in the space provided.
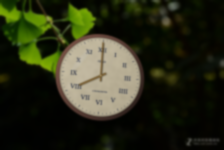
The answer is 8:00
